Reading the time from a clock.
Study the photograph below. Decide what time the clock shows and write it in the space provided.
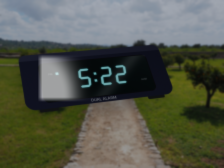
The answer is 5:22
